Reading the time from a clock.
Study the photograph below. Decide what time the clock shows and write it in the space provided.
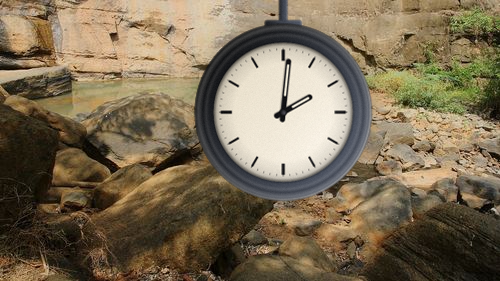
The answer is 2:01
